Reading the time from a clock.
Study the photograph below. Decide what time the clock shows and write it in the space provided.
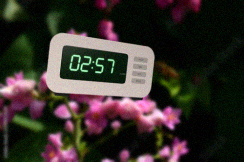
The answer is 2:57
